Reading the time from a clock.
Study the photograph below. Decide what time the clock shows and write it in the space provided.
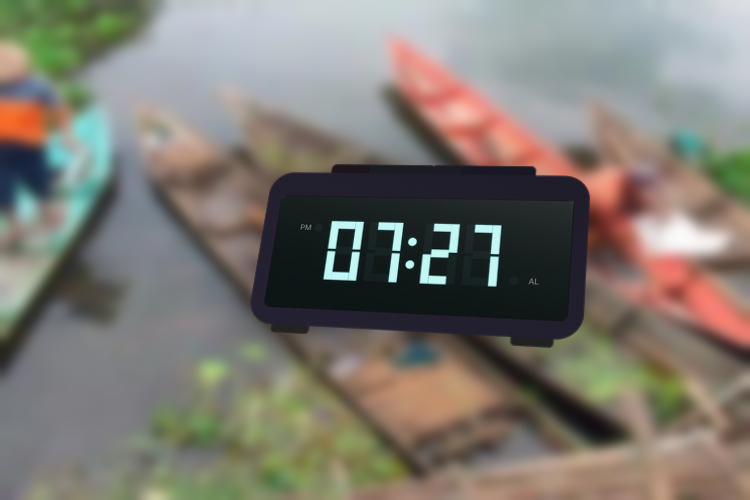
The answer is 7:27
